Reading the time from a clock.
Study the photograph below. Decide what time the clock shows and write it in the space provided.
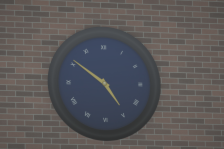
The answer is 4:51
